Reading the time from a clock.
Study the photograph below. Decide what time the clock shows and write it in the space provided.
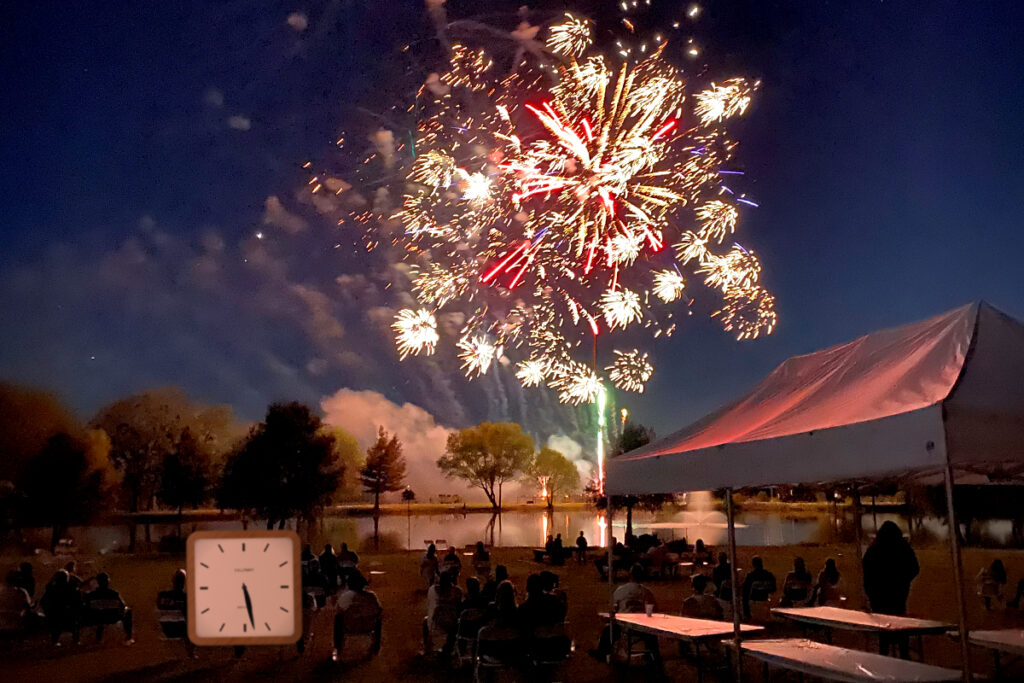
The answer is 5:28
